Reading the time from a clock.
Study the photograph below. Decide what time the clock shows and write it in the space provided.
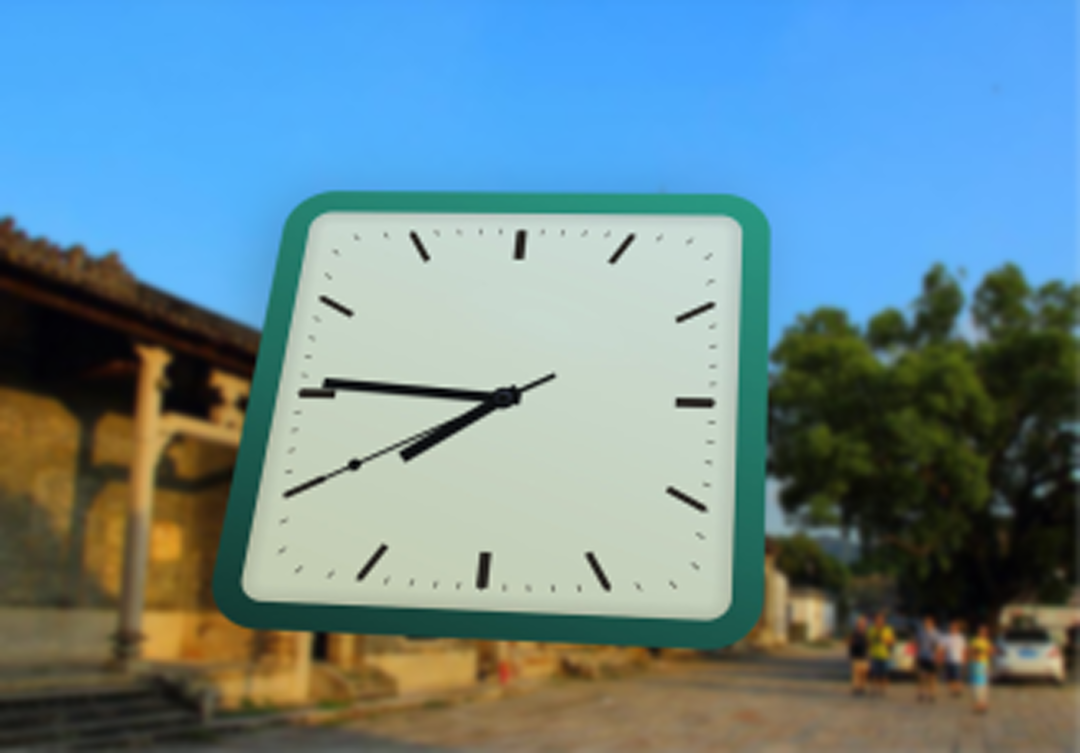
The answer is 7:45:40
